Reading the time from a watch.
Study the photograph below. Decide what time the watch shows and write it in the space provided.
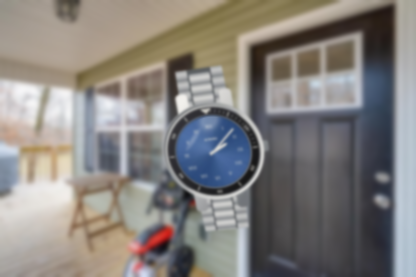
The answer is 2:08
